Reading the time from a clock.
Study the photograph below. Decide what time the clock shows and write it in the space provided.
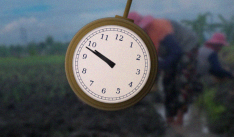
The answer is 9:48
